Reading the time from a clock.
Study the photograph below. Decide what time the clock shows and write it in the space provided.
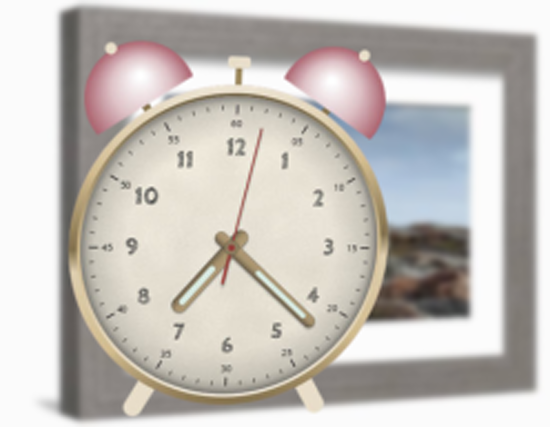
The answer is 7:22:02
